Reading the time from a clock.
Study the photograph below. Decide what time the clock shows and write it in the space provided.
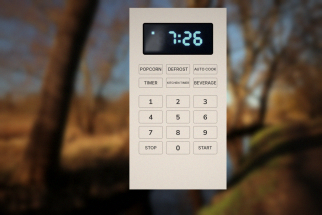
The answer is 7:26
